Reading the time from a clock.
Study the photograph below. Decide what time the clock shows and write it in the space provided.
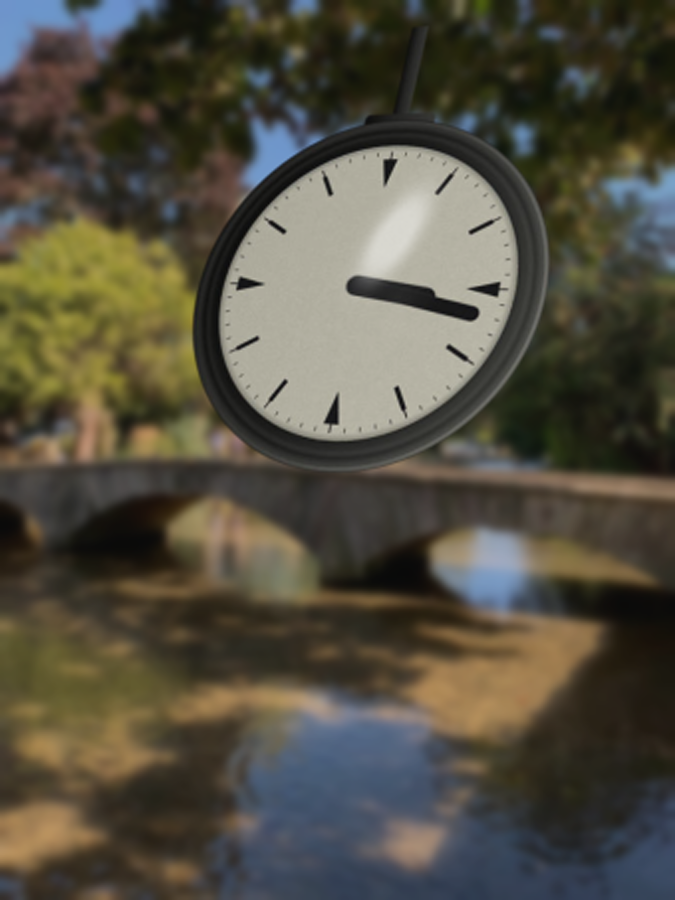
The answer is 3:17
